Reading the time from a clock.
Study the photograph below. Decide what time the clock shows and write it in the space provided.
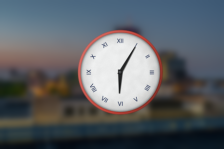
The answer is 6:05
